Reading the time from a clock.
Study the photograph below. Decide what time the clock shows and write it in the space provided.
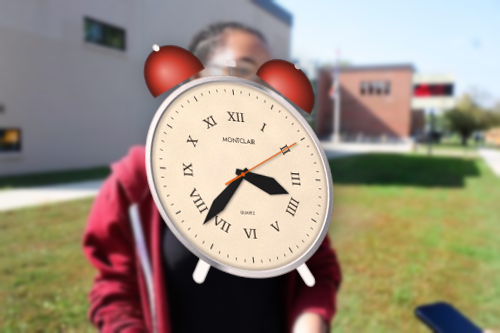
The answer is 3:37:10
